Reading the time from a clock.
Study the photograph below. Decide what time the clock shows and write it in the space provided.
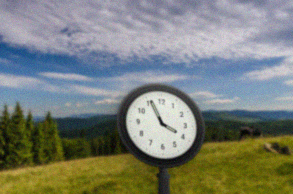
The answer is 3:56
